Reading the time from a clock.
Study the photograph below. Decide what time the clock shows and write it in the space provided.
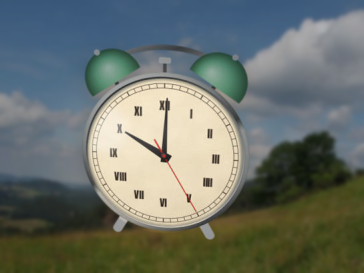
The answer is 10:00:25
